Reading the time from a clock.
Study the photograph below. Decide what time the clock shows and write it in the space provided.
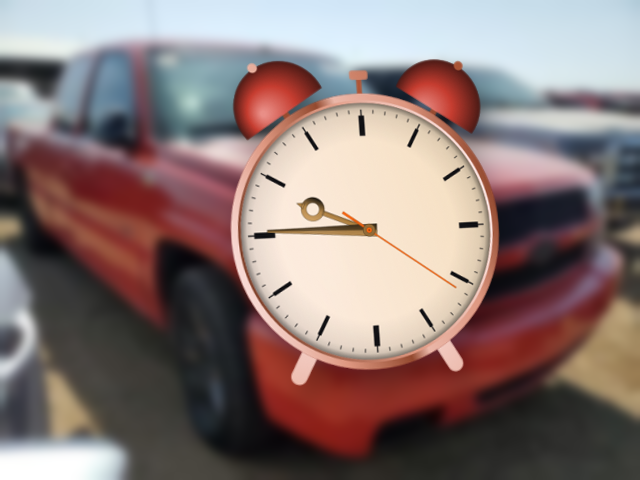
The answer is 9:45:21
